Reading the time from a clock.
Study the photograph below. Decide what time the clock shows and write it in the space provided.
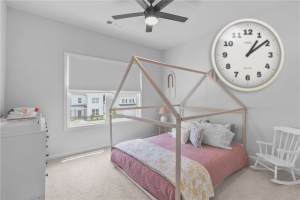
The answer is 1:09
